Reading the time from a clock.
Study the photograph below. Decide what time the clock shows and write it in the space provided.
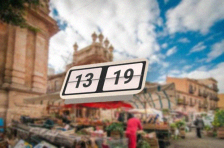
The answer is 13:19
